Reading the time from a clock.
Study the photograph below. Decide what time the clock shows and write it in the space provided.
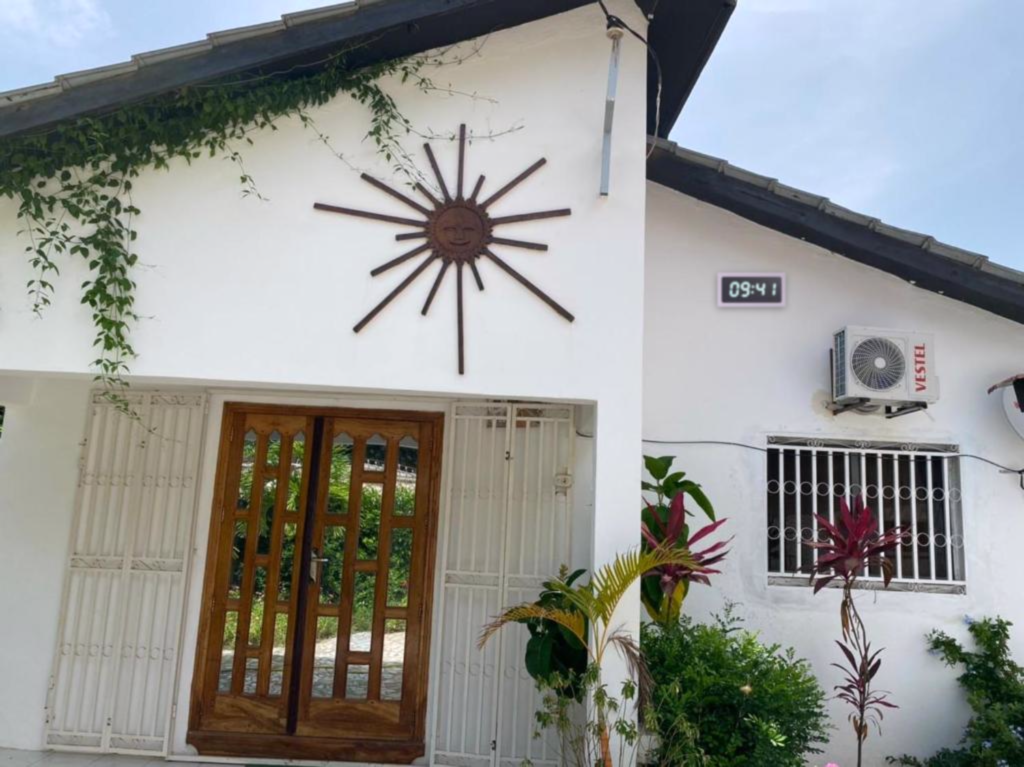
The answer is 9:41
